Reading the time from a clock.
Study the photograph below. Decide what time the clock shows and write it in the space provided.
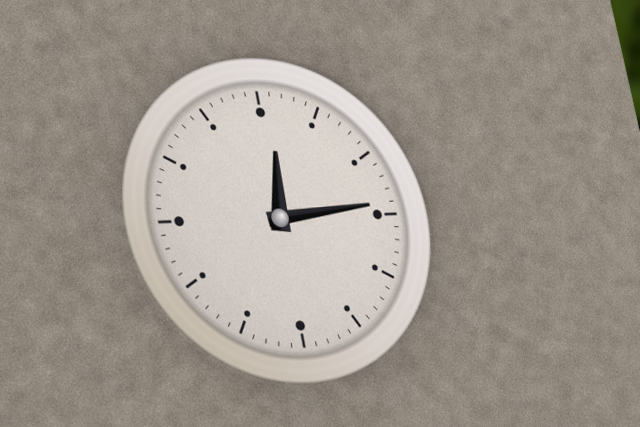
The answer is 12:14
